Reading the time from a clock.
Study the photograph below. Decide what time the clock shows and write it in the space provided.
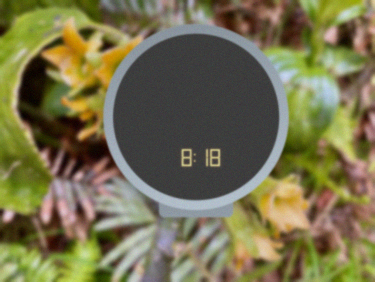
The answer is 8:18
